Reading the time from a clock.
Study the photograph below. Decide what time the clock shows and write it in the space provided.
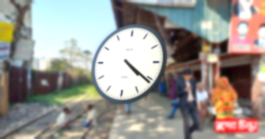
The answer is 4:21
